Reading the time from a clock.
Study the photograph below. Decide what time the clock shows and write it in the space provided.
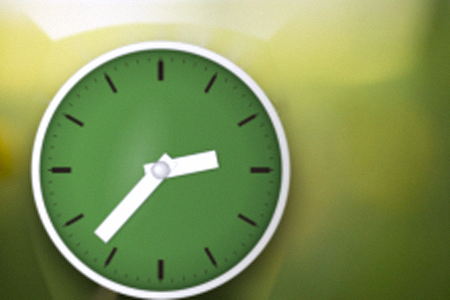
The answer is 2:37
